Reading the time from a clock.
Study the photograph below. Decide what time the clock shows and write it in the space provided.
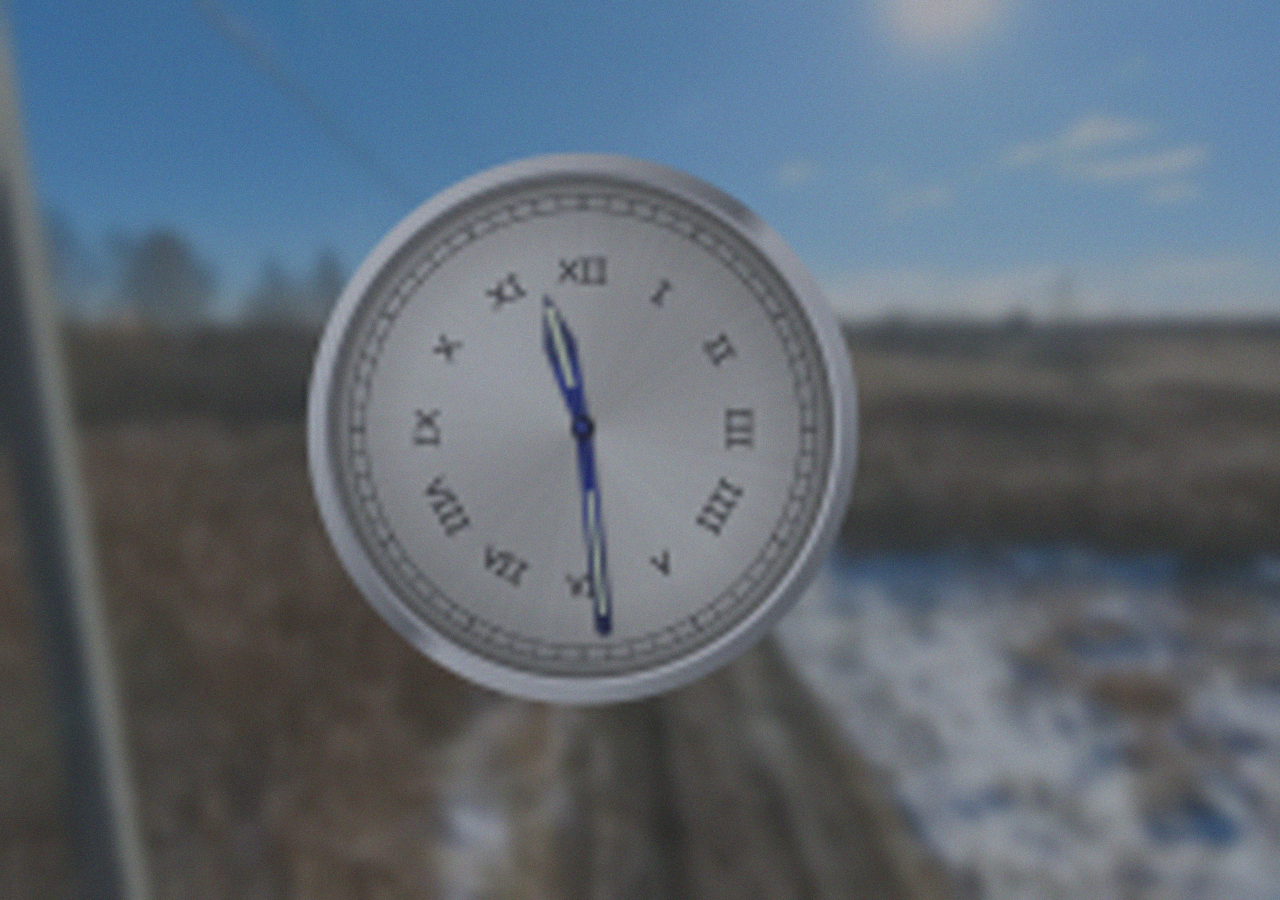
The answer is 11:29
